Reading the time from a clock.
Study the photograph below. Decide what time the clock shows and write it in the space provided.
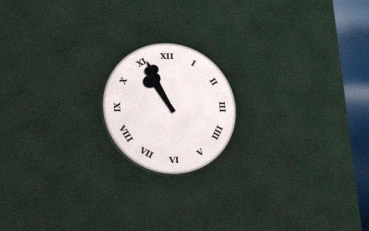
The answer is 10:56
